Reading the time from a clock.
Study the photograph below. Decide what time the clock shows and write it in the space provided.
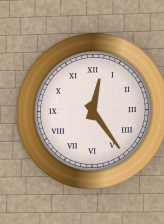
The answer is 12:24
